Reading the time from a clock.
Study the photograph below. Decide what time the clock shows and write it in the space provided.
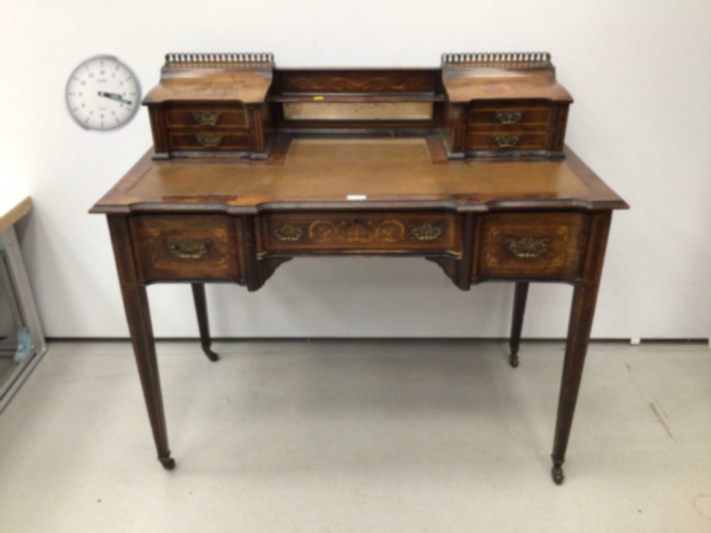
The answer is 3:18
